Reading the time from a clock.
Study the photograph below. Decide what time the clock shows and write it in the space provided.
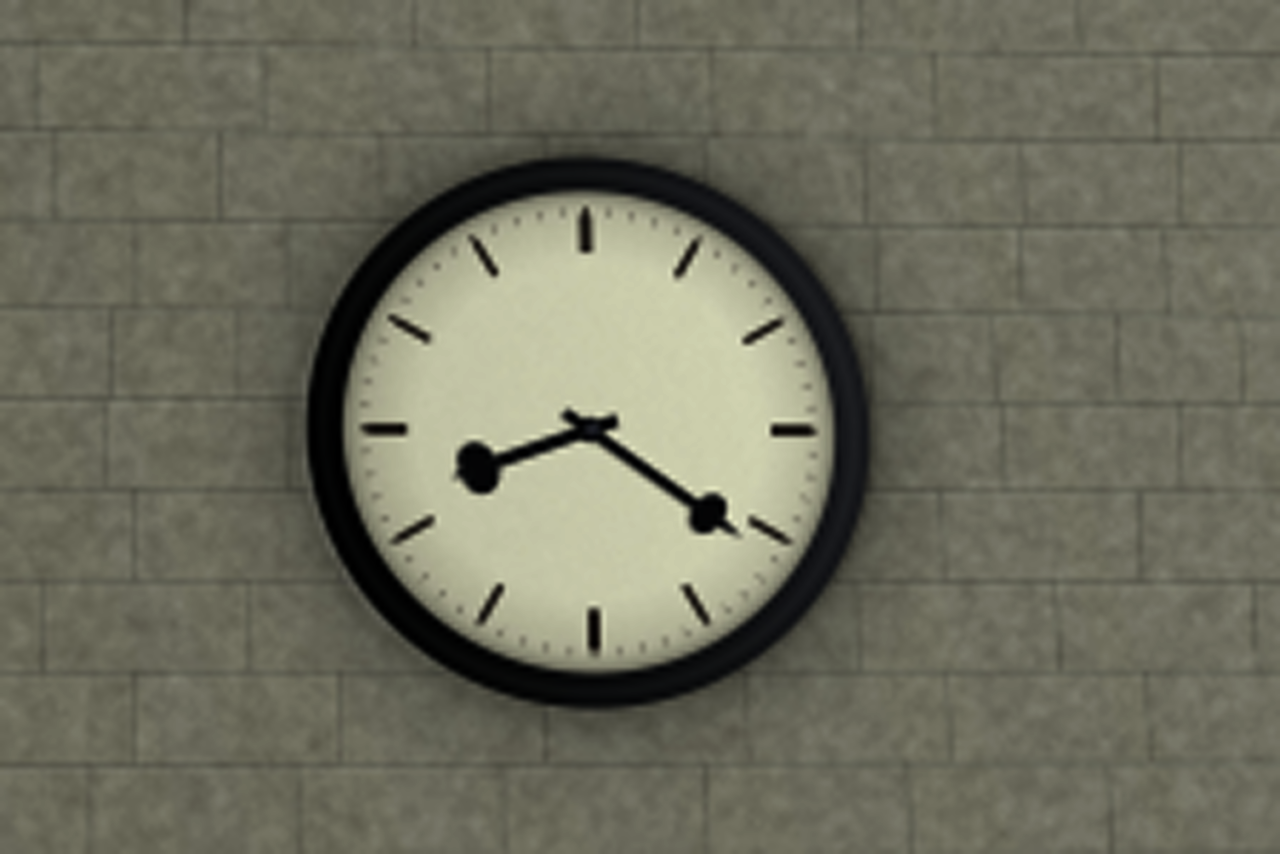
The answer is 8:21
